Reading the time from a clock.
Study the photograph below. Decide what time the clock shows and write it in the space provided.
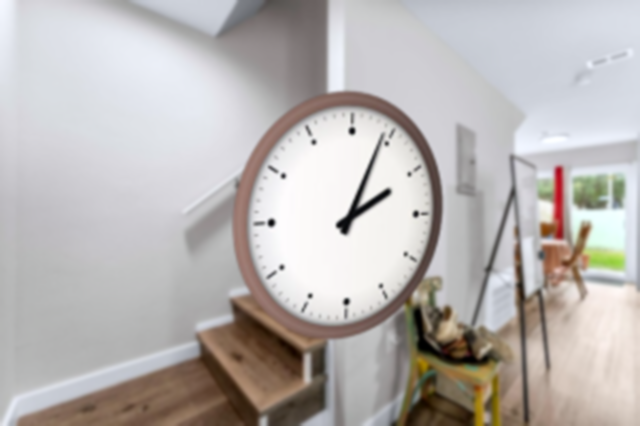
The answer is 2:04
